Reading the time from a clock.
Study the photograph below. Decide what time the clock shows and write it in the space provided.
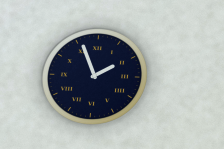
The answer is 1:56
